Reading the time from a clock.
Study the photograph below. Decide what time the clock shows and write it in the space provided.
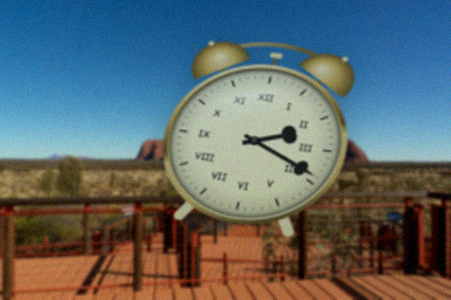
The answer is 2:19
